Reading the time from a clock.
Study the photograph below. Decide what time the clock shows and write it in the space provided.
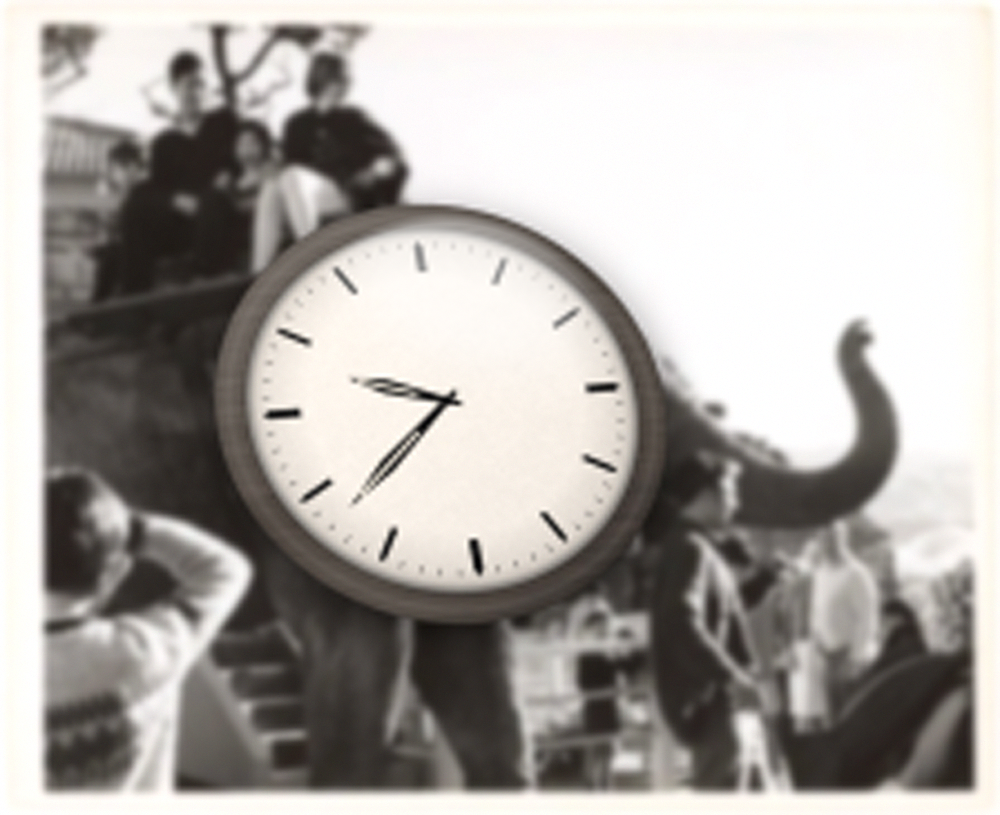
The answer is 9:38
